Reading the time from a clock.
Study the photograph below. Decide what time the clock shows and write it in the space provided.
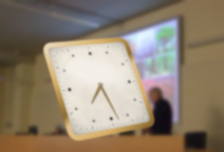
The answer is 7:28
